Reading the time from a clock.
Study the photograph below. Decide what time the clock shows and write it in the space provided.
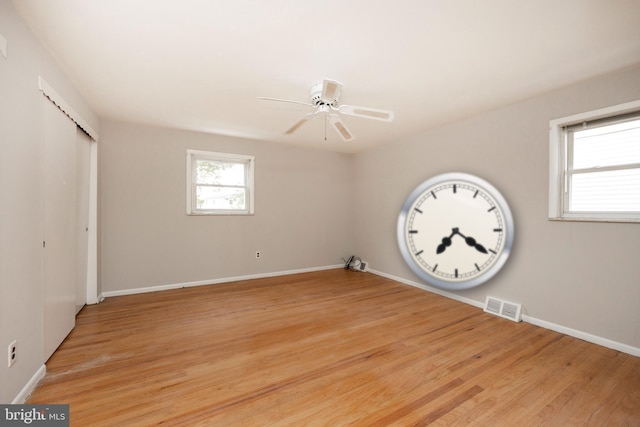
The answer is 7:21
